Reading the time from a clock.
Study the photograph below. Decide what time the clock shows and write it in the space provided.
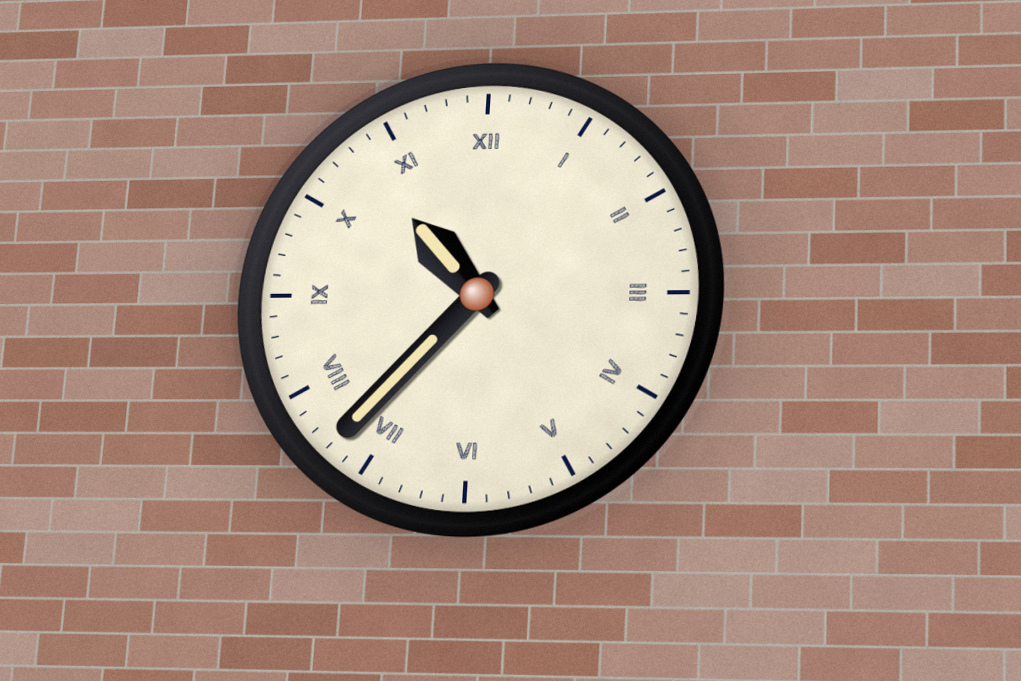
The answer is 10:37
